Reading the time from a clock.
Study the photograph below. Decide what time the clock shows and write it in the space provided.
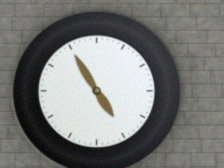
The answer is 4:55
